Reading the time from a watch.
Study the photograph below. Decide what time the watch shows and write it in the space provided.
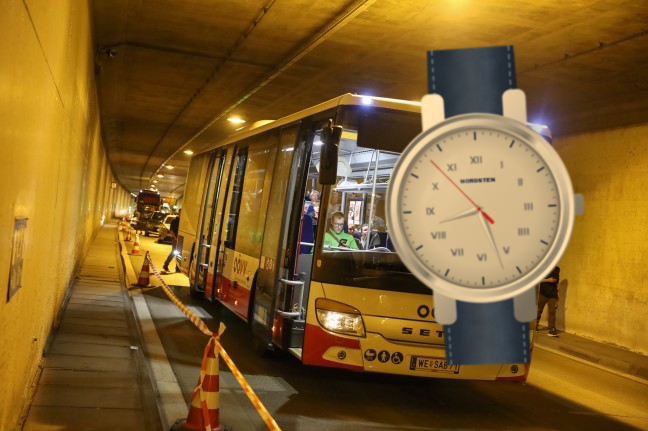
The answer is 8:26:53
